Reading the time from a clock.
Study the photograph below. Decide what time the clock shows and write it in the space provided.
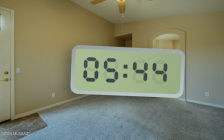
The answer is 5:44
